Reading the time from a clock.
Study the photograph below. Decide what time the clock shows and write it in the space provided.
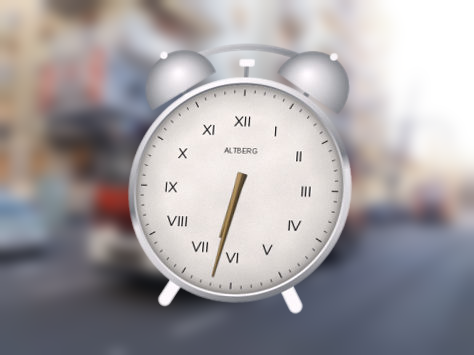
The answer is 6:32
